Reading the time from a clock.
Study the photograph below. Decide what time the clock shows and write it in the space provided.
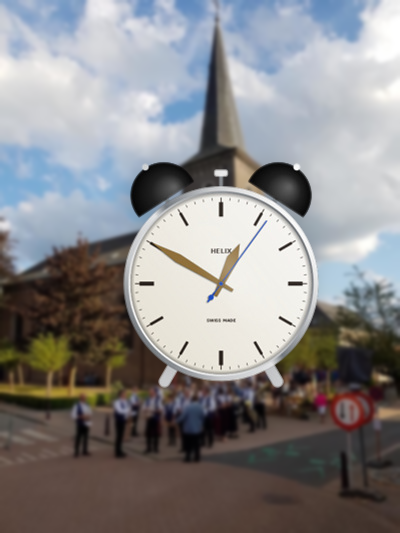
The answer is 12:50:06
